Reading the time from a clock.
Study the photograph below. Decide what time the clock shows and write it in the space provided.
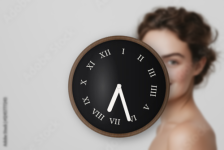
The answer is 7:31
